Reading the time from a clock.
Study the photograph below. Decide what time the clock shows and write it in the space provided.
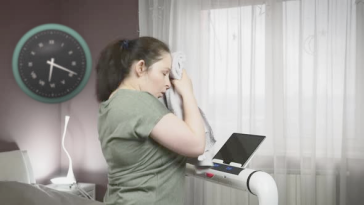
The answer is 6:19
